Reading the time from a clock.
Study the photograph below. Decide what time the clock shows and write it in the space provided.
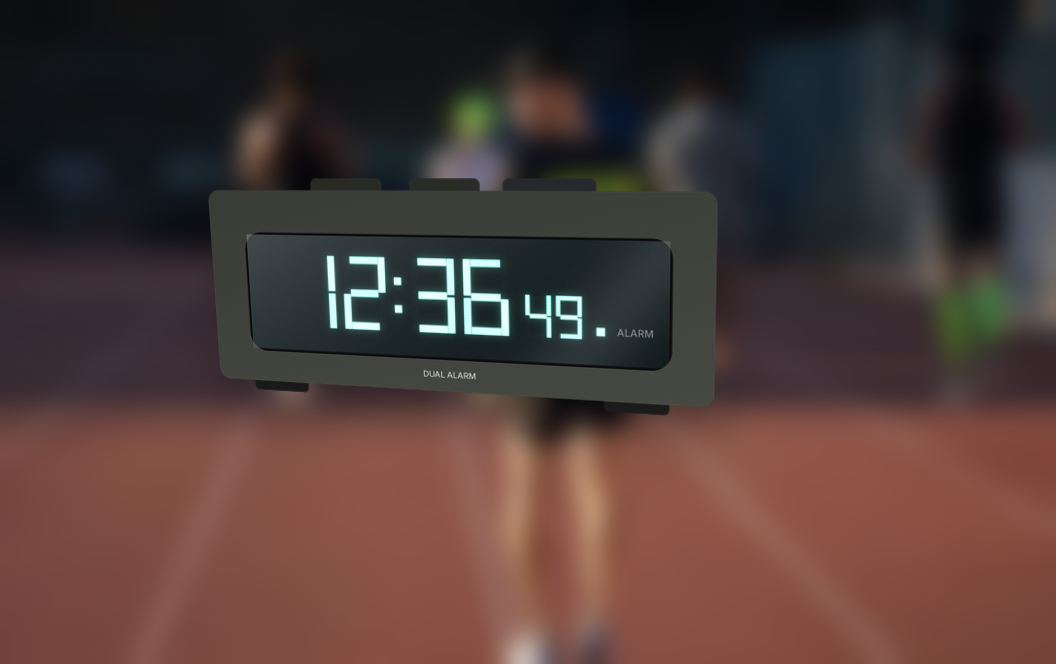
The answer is 12:36:49
